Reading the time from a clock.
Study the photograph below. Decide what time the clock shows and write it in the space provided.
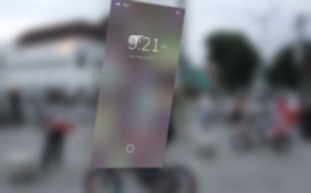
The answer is 9:21
